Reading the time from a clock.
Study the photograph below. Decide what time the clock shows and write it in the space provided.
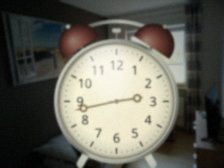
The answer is 2:43
